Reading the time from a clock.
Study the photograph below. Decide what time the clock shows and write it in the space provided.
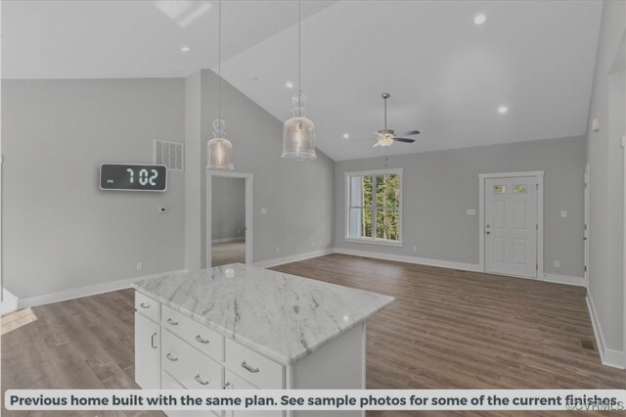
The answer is 7:02
